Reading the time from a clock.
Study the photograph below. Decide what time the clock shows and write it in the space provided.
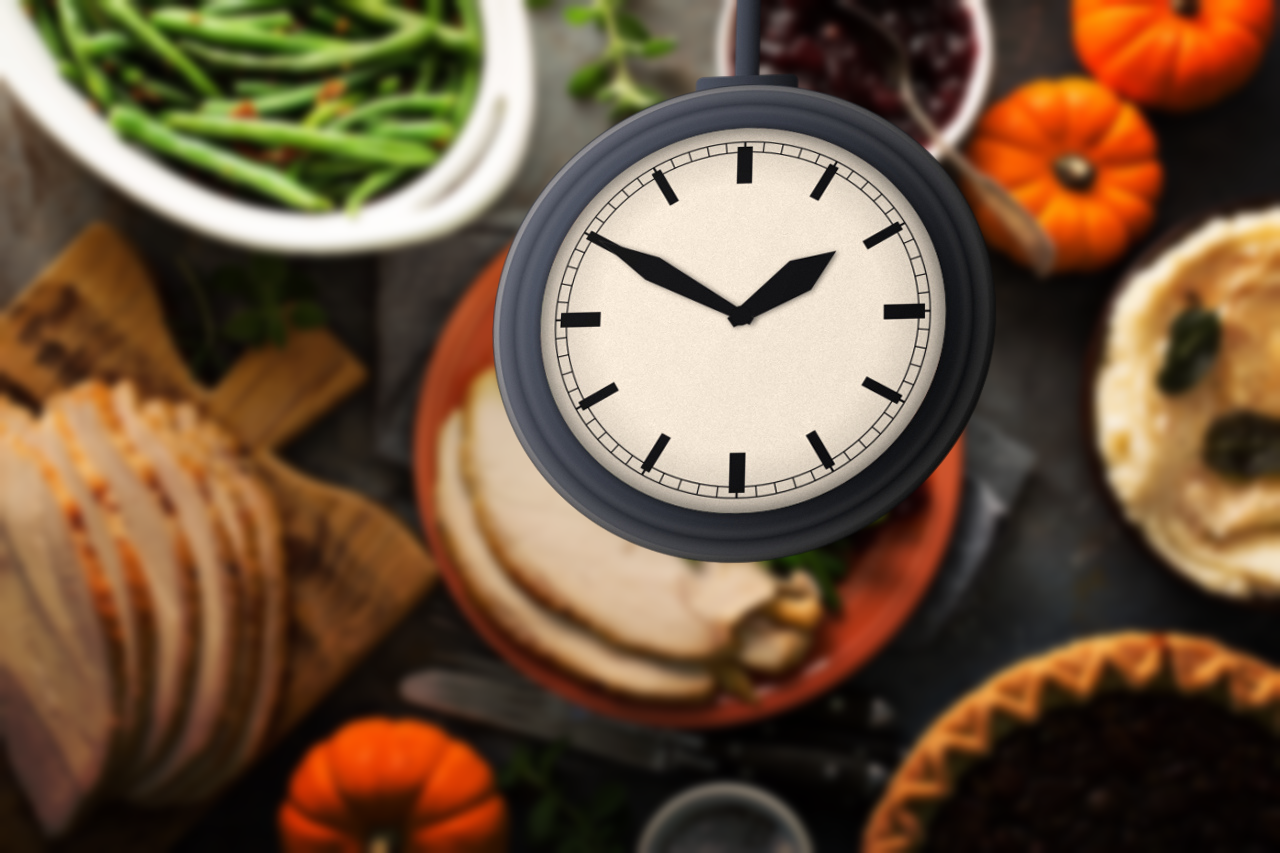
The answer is 1:50
